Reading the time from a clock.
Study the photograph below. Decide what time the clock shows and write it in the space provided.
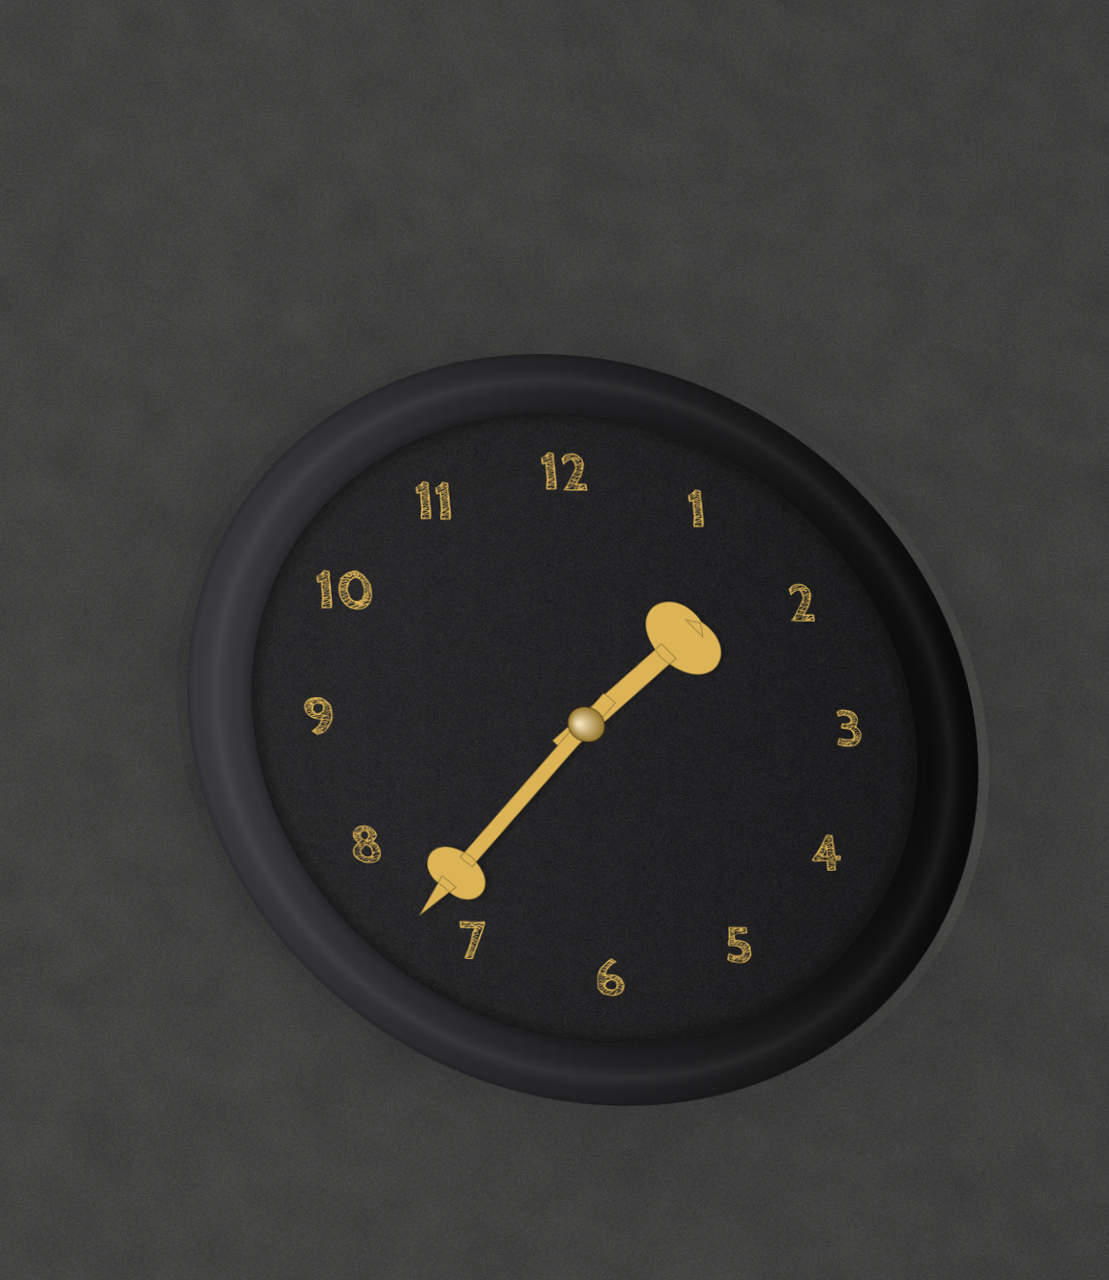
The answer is 1:37
